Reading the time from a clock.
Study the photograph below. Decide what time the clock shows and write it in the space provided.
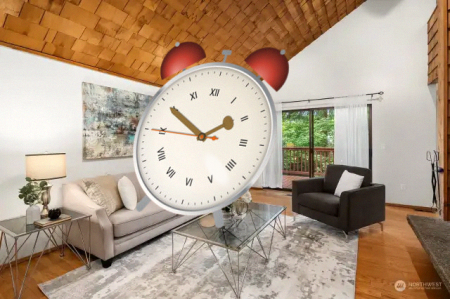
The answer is 1:49:45
